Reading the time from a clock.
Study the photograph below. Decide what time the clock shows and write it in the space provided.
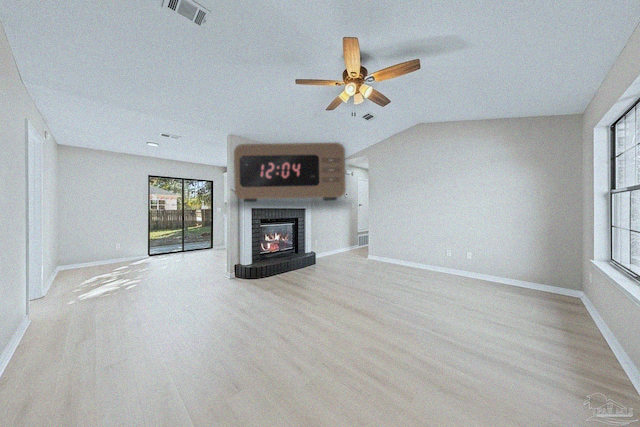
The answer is 12:04
